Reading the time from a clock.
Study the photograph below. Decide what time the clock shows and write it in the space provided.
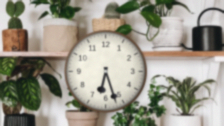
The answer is 6:27
